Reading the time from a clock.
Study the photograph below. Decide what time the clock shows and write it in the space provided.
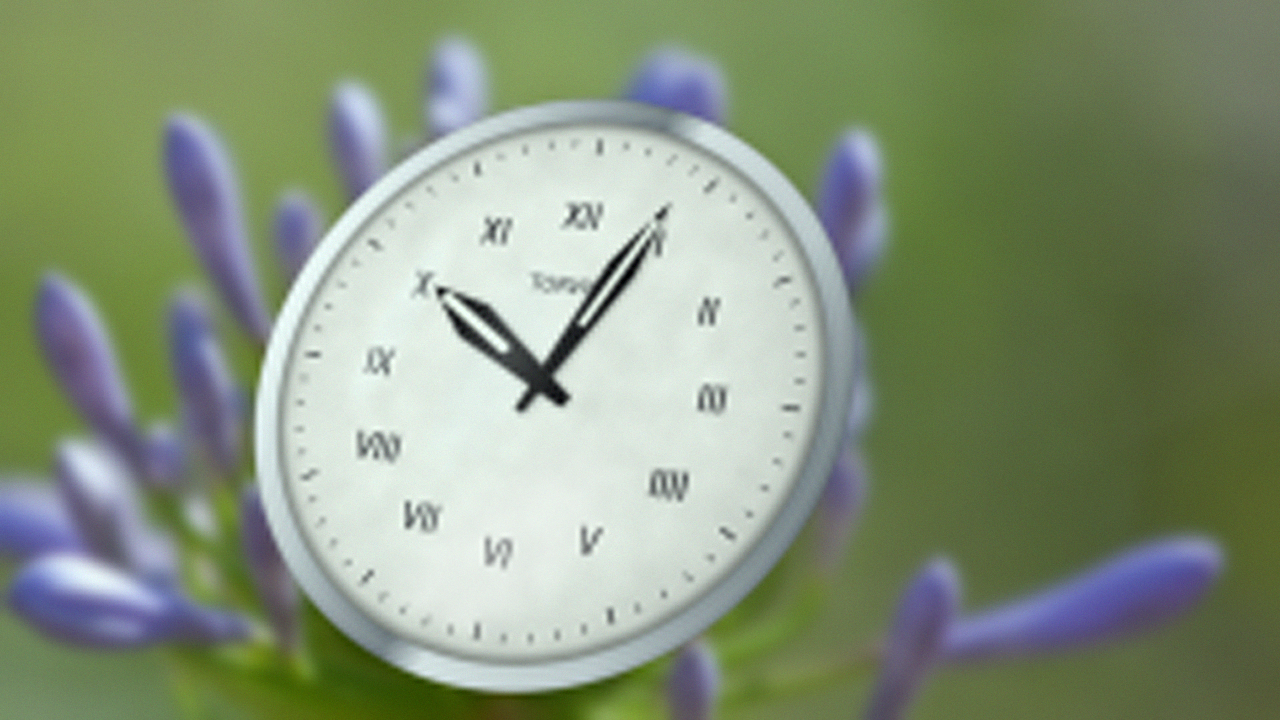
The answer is 10:04
